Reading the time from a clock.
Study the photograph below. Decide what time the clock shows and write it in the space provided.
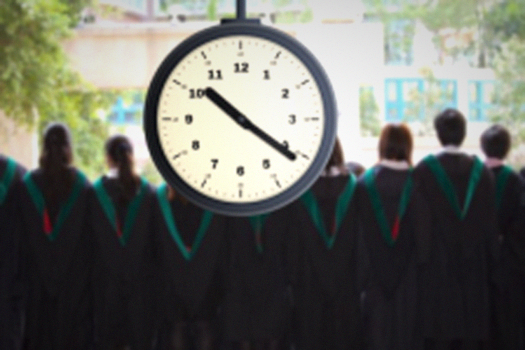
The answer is 10:21
